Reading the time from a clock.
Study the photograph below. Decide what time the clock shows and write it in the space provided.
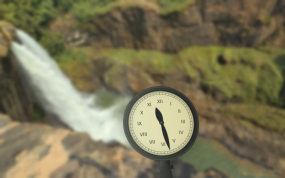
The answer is 11:28
